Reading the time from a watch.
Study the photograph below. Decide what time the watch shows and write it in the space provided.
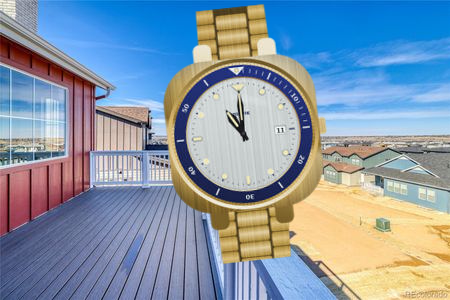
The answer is 11:00
